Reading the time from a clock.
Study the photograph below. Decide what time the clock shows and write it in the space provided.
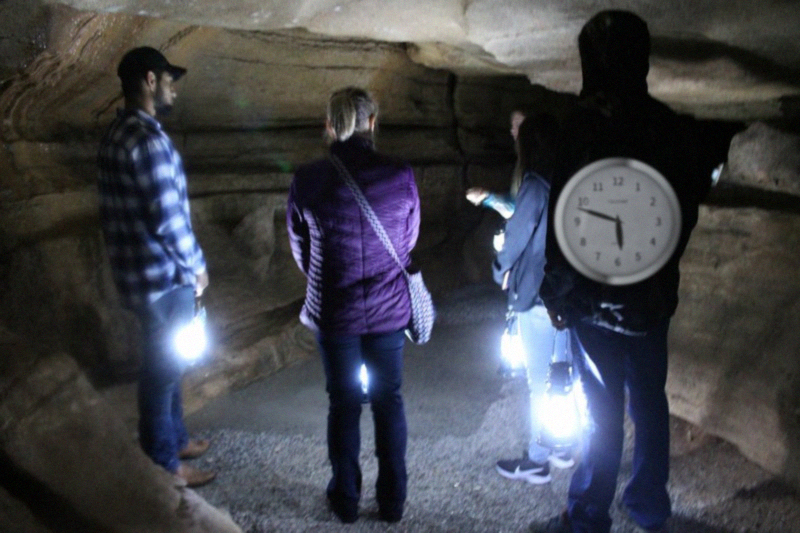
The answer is 5:48
